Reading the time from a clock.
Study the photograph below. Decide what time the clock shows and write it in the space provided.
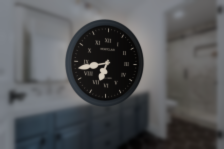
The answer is 6:43
